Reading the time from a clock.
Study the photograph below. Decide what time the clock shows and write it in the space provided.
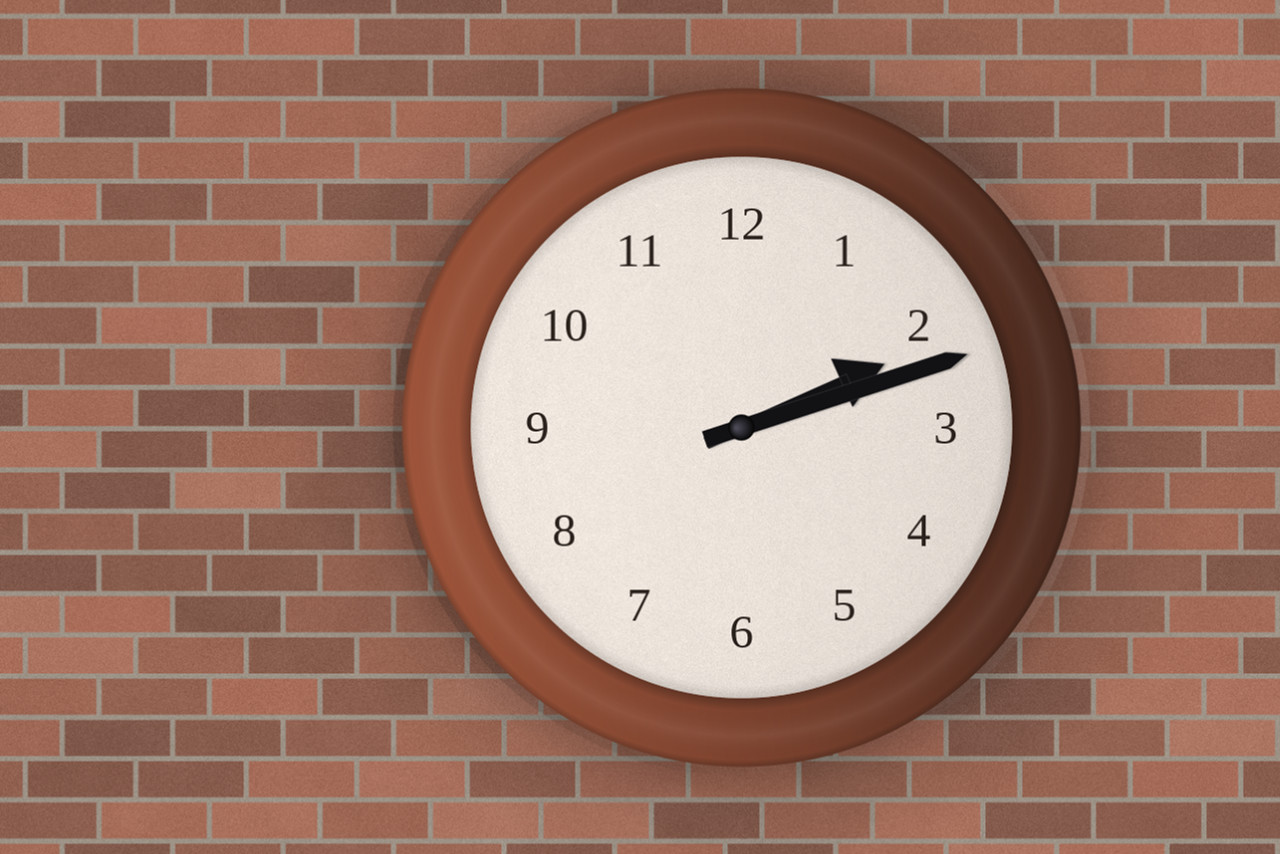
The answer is 2:12
